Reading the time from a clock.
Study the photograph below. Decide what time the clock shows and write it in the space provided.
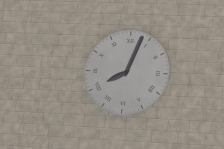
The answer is 8:03
